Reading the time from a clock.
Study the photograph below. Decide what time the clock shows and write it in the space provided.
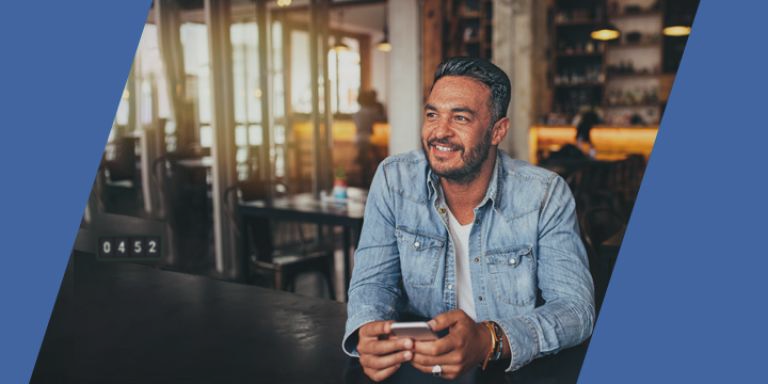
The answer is 4:52
